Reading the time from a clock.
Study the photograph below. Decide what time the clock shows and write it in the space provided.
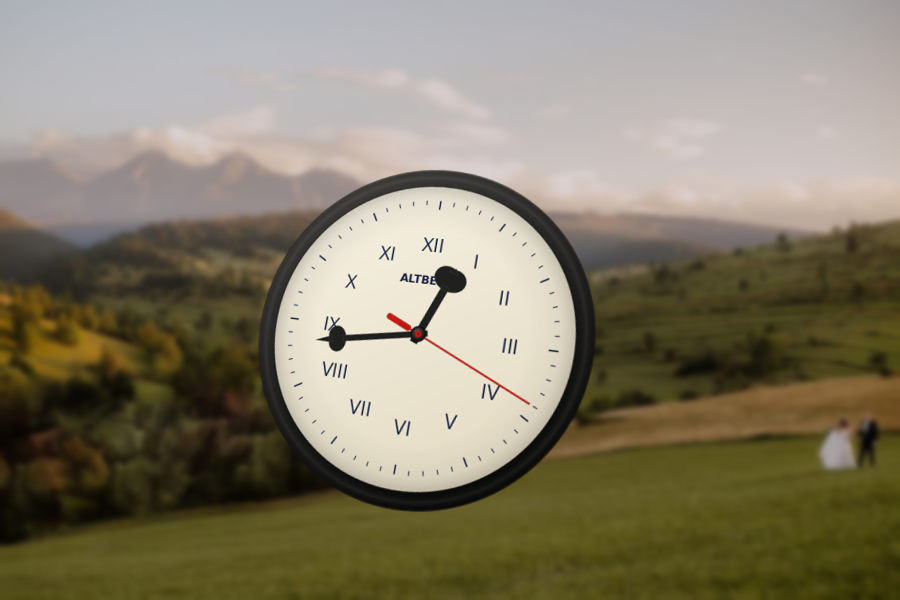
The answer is 12:43:19
